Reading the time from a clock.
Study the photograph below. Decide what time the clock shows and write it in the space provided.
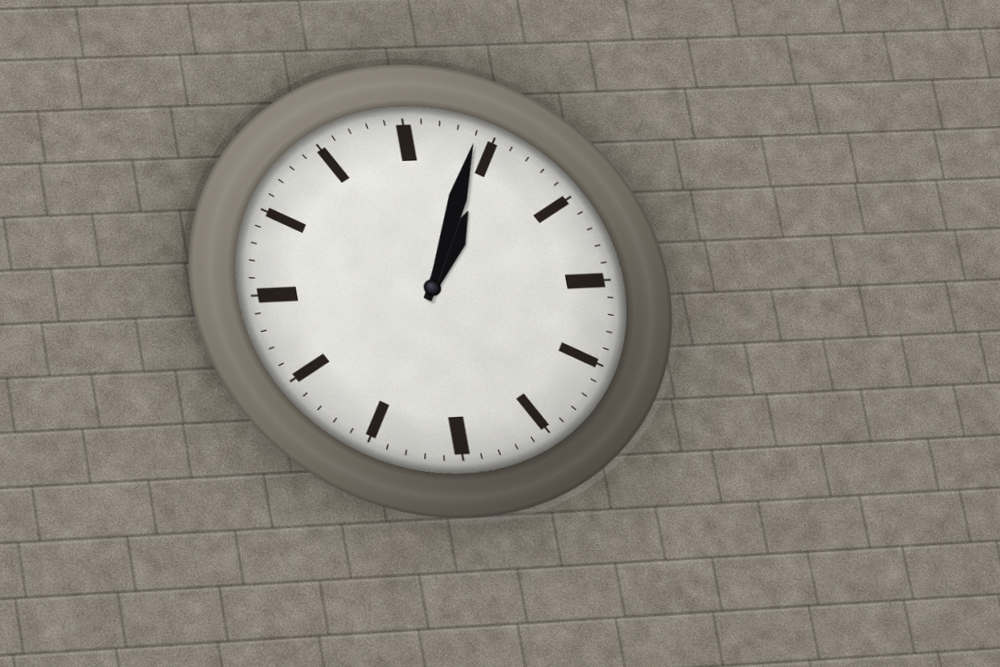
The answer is 1:04
